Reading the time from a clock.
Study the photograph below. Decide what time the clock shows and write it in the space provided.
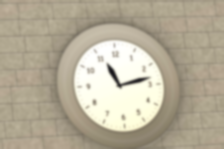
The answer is 11:13
